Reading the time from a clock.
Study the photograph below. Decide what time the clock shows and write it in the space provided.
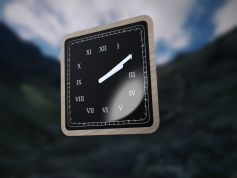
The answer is 2:10
